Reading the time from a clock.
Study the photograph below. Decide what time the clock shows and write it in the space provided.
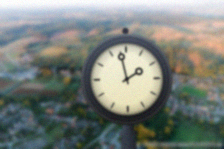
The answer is 1:58
